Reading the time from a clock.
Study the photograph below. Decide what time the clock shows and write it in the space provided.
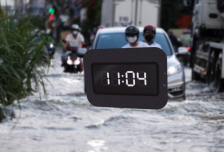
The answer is 11:04
